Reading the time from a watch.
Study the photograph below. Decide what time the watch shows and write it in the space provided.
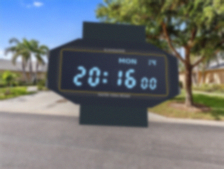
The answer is 20:16:00
